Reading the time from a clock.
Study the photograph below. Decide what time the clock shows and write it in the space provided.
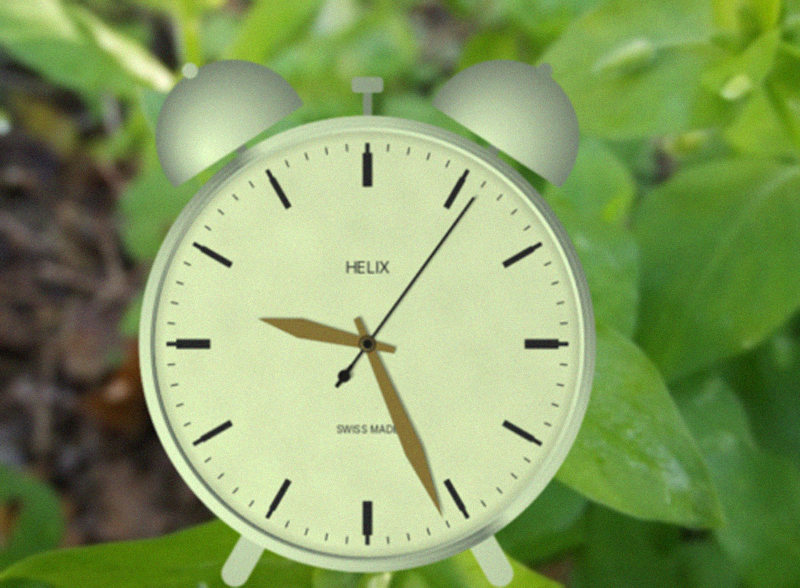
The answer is 9:26:06
